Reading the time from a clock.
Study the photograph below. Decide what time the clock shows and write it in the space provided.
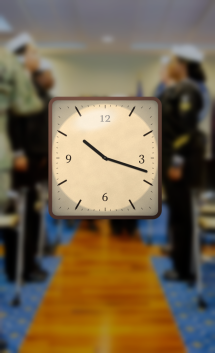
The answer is 10:18
